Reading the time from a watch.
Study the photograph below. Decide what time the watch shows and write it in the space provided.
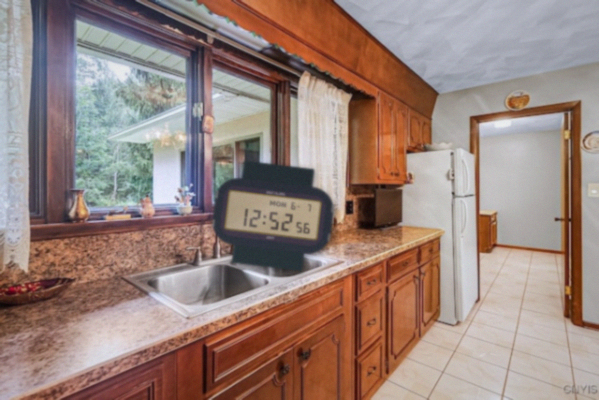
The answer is 12:52:56
